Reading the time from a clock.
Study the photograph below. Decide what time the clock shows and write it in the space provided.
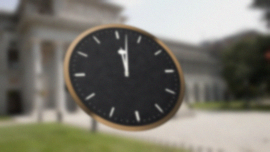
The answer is 12:02
